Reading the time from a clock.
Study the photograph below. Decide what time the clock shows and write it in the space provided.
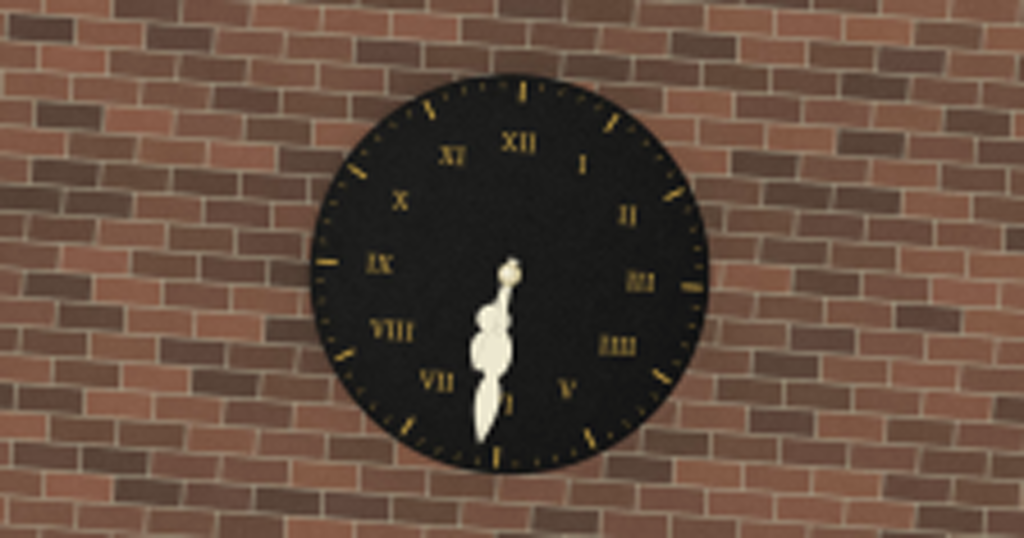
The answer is 6:31
